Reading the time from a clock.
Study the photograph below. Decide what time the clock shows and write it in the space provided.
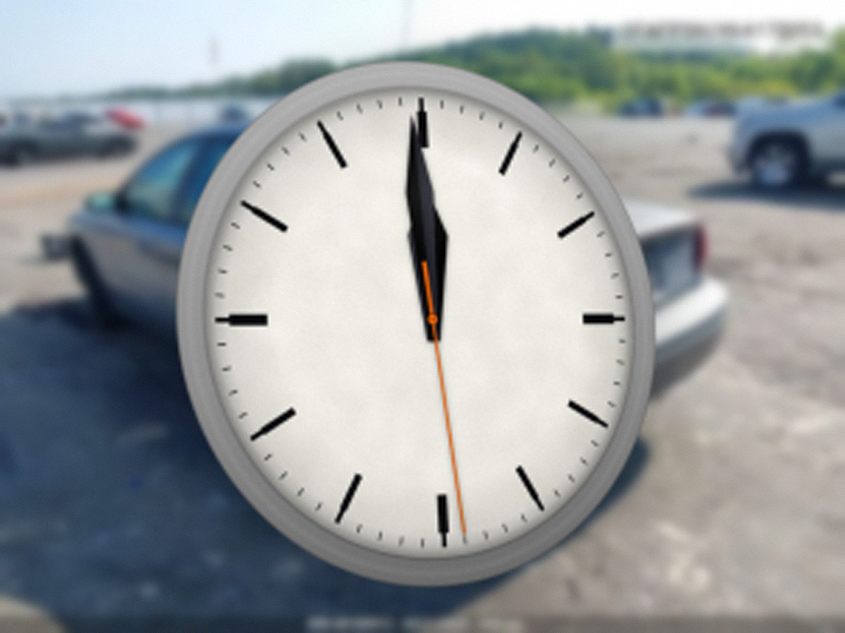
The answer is 11:59:29
